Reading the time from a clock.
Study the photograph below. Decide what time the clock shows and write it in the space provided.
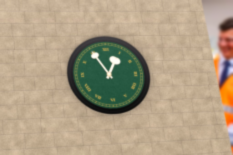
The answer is 12:55
